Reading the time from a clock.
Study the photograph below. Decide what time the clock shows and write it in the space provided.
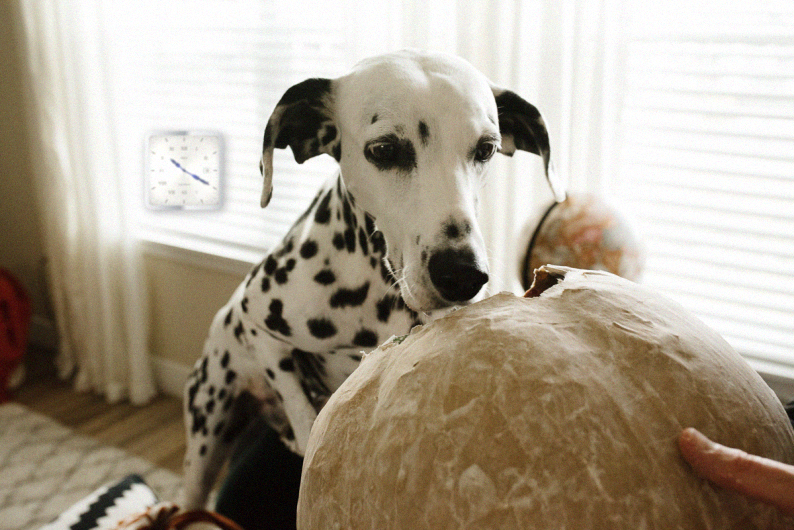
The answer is 10:20
